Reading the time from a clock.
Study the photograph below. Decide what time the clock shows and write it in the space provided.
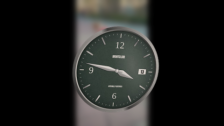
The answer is 3:47
